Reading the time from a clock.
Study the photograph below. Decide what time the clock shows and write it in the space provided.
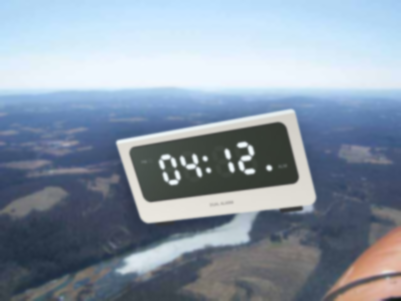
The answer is 4:12
